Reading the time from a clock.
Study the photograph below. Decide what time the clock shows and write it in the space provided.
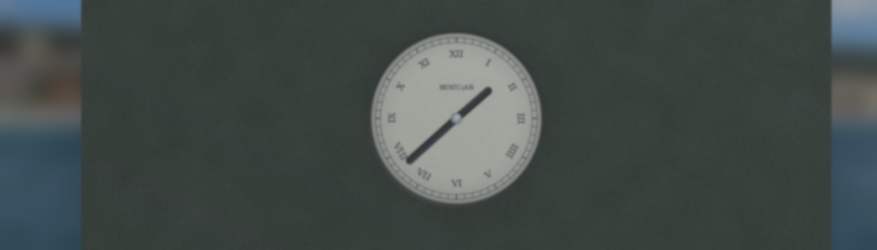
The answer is 1:38
